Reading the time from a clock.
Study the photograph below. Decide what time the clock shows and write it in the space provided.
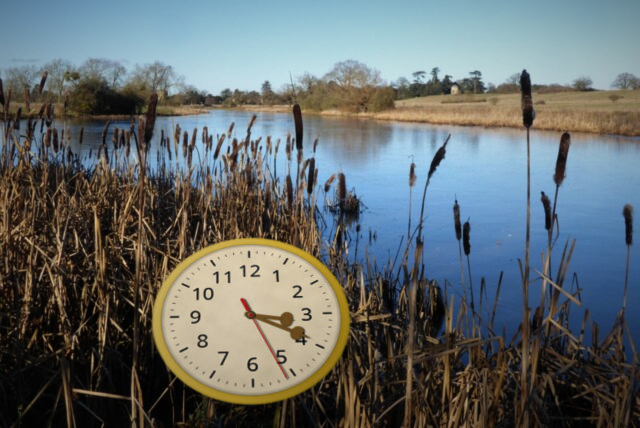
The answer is 3:19:26
